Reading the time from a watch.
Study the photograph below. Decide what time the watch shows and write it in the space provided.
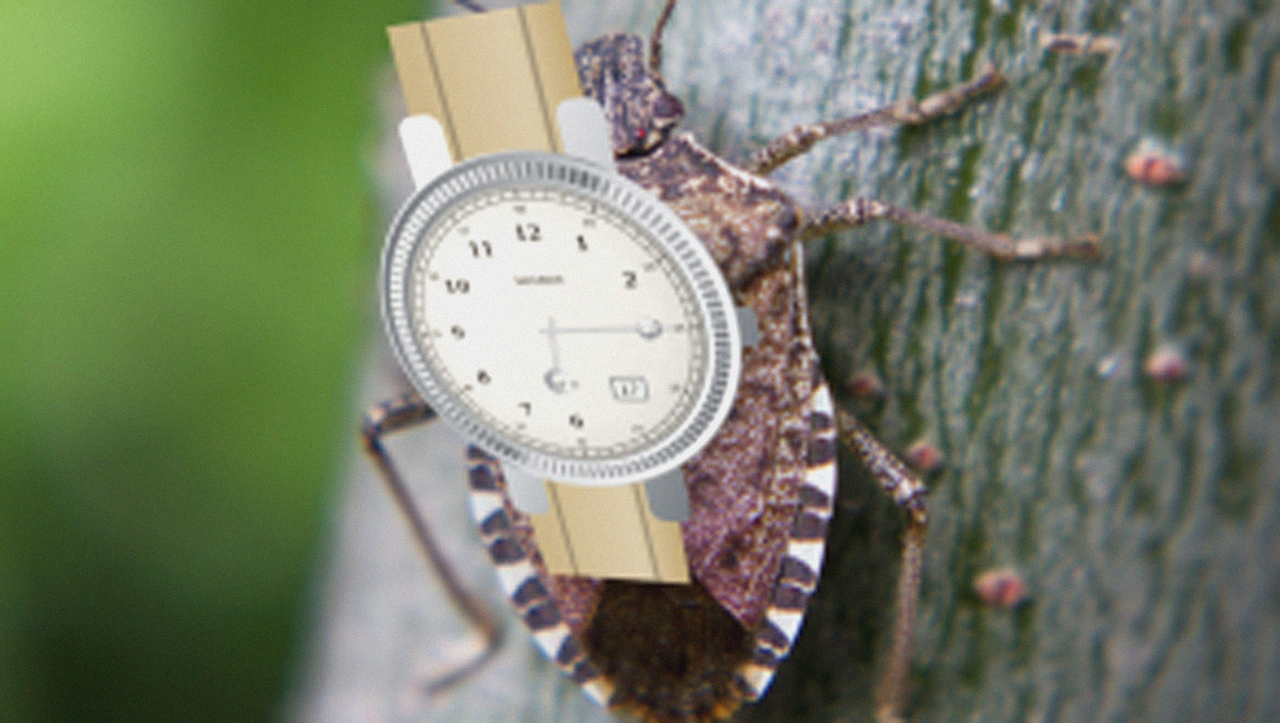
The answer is 6:15
